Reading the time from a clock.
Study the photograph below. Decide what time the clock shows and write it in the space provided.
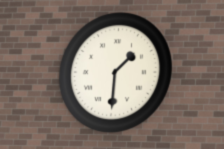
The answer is 1:30
